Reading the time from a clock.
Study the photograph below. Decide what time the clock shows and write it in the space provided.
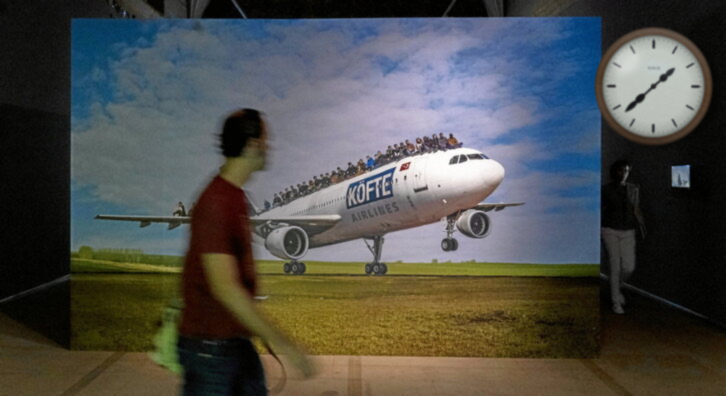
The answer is 1:38
